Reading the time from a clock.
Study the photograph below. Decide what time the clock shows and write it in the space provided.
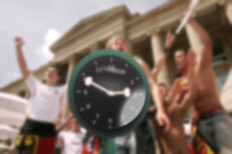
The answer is 2:49
